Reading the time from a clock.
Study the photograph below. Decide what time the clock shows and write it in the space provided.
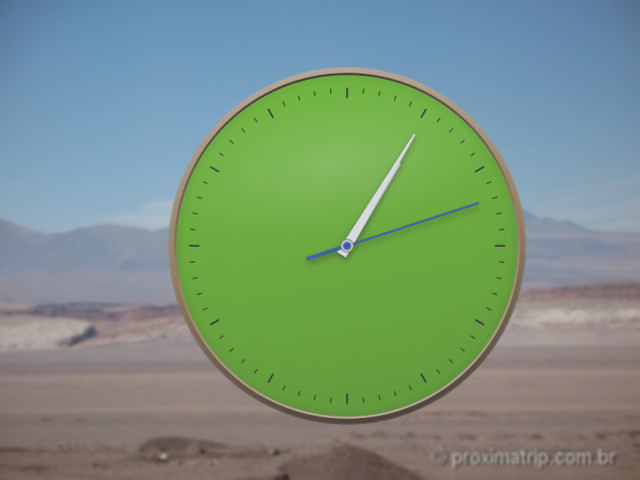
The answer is 1:05:12
